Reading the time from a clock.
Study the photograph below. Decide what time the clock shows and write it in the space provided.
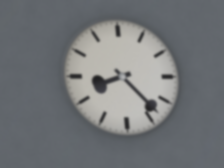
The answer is 8:23
